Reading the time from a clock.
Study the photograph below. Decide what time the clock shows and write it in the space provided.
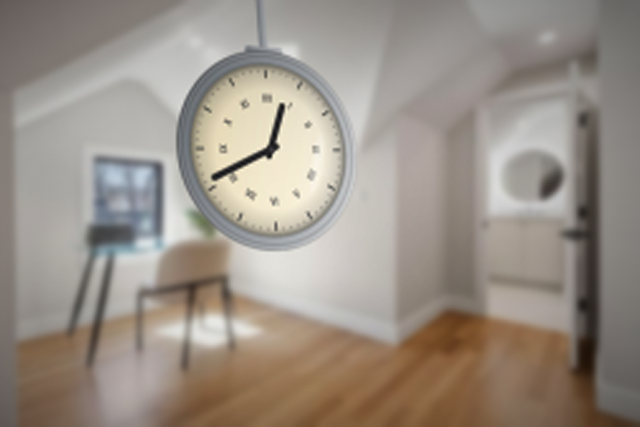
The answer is 12:41
